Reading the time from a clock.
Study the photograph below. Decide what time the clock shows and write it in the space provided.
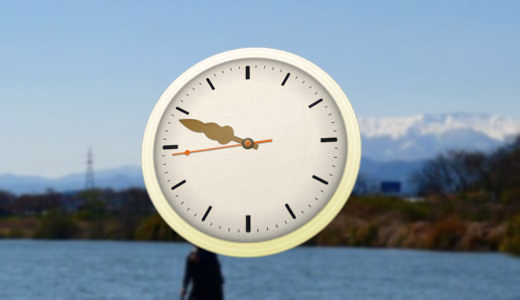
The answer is 9:48:44
